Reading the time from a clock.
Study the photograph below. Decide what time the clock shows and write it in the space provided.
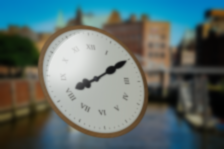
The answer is 8:10
